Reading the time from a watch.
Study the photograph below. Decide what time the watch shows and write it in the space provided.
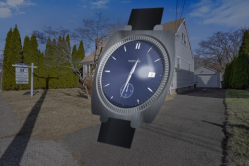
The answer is 12:32
